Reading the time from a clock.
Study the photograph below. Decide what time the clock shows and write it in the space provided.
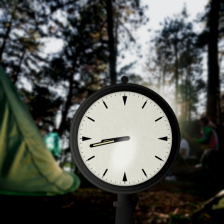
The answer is 8:43
